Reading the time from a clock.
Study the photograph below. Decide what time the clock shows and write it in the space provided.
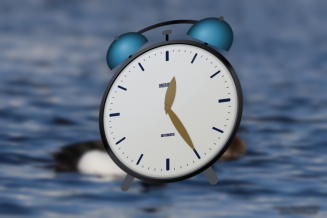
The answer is 12:25
